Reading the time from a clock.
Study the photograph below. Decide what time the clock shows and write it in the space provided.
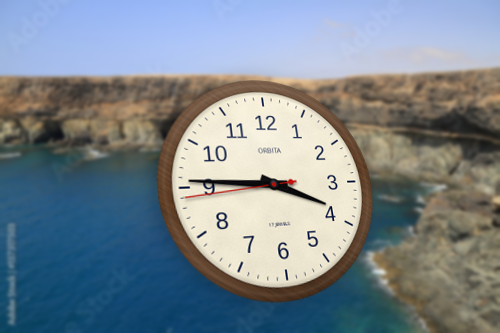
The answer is 3:45:44
